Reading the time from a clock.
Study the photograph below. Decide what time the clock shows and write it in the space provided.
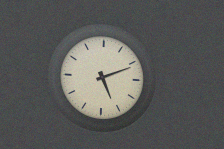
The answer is 5:11
